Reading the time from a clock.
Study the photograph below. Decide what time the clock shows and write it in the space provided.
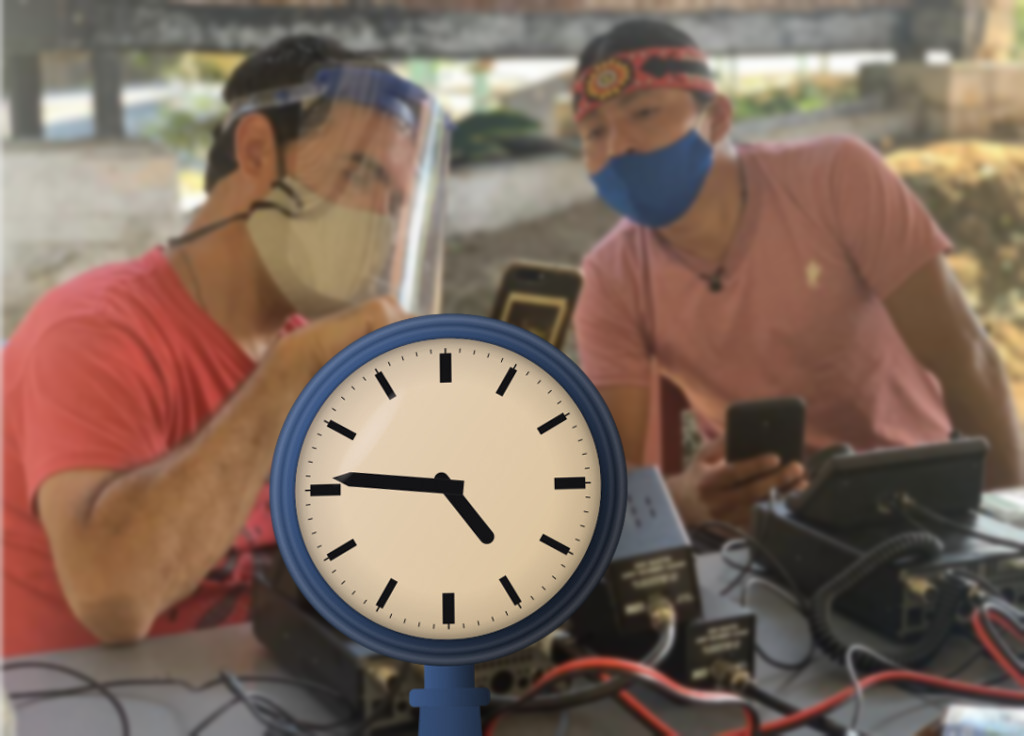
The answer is 4:46
